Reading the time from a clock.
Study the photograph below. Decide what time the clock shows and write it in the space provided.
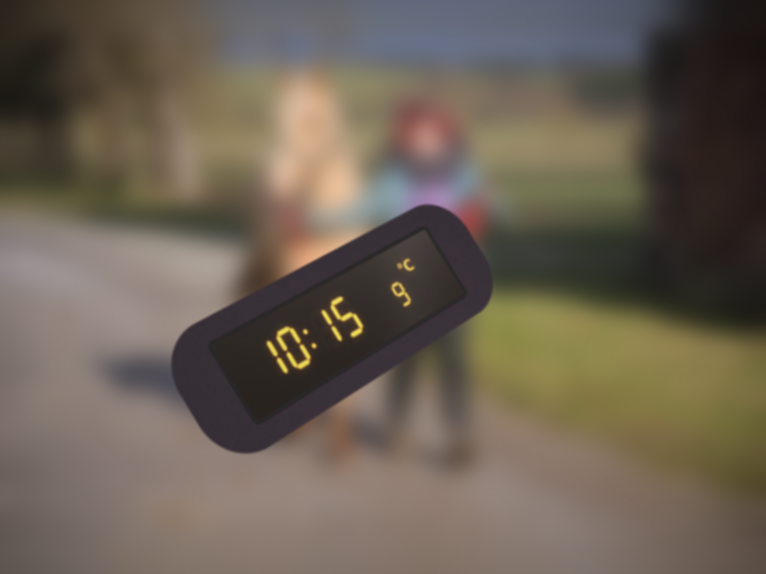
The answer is 10:15
